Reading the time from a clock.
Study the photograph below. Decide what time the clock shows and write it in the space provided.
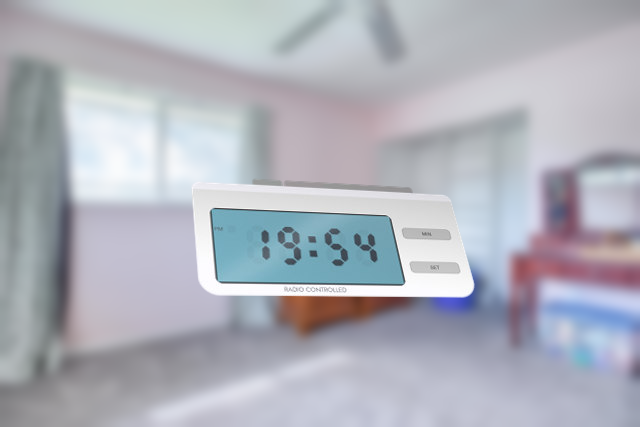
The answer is 19:54
